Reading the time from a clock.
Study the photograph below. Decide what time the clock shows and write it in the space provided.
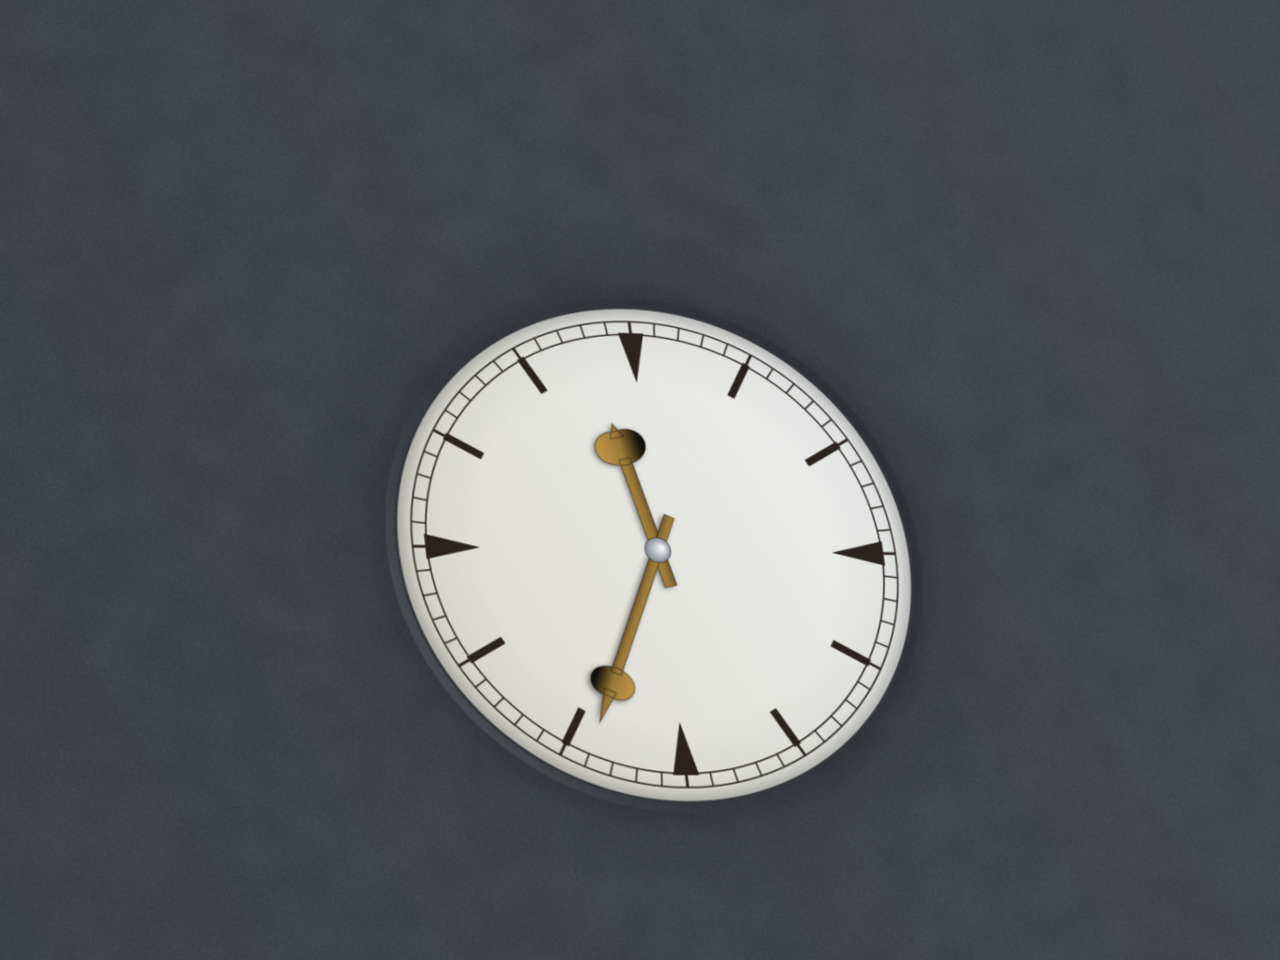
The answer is 11:34
